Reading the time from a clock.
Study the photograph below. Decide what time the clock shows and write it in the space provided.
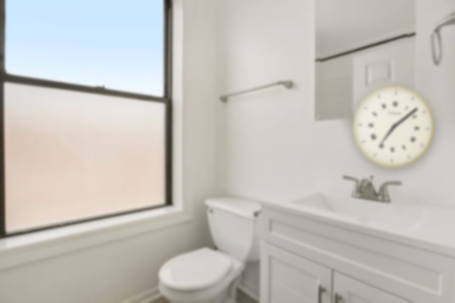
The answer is 7:08
